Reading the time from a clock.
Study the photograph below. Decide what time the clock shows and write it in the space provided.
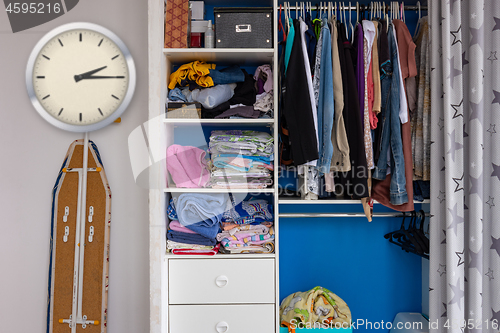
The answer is 2:15
